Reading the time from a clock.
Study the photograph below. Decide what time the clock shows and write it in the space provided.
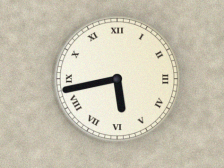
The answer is 5:43
